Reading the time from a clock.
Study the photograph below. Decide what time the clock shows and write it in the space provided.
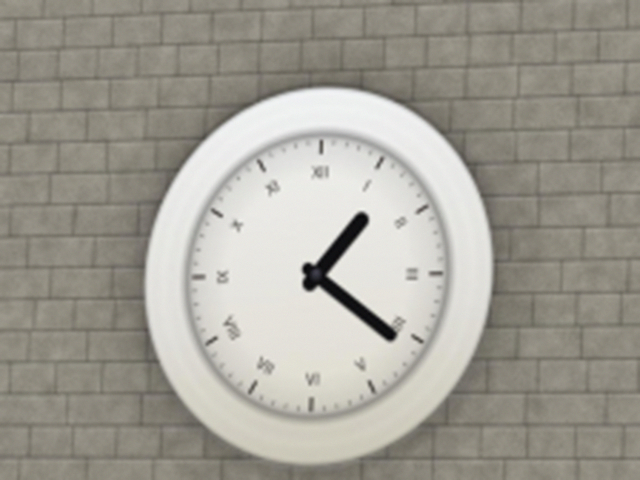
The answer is 1:21
